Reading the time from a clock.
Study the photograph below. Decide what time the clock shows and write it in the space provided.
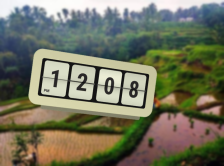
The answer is 12:08
